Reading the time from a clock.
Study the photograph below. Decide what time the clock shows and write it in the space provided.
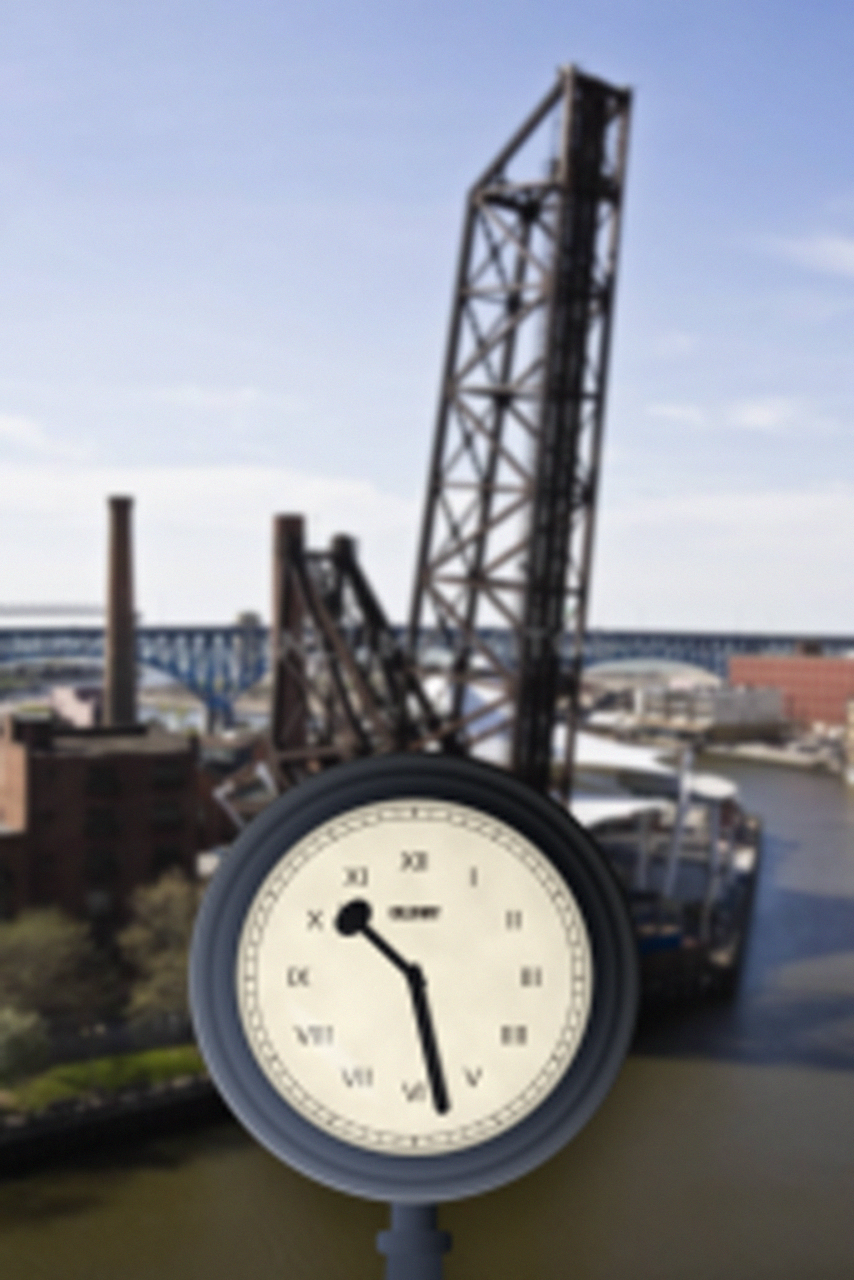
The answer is 10:28
